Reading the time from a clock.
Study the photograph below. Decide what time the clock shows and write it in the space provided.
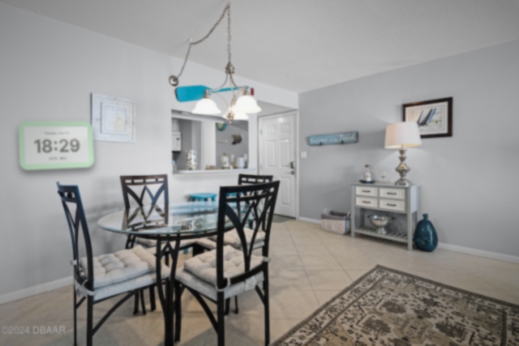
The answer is 18:29
